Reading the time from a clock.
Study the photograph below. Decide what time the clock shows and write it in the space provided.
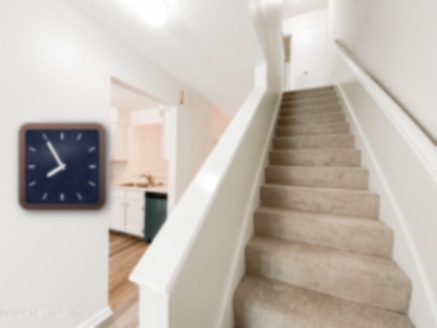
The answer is 7:55
